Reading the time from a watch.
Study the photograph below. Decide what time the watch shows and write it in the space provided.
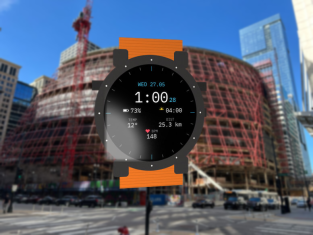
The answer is 1:00
